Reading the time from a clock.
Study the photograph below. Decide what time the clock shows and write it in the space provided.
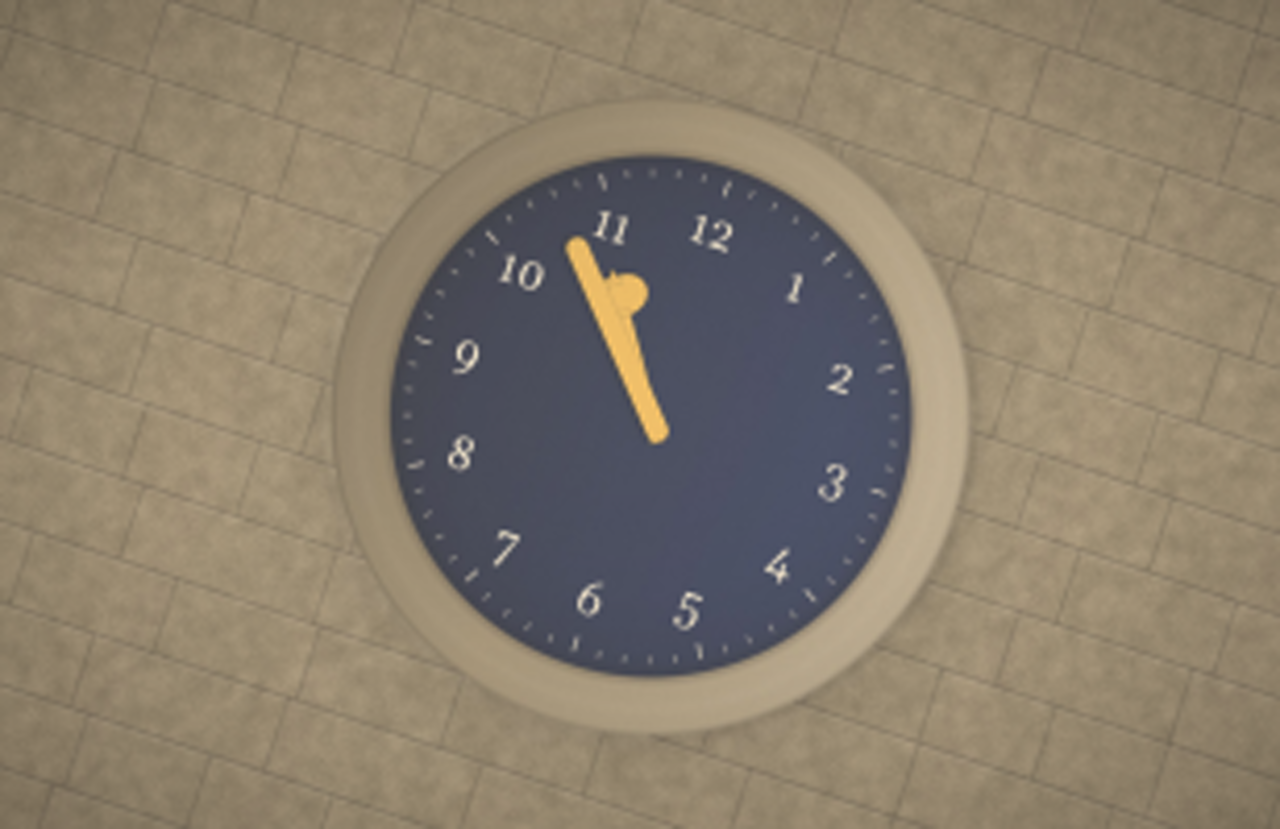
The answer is 10:53
